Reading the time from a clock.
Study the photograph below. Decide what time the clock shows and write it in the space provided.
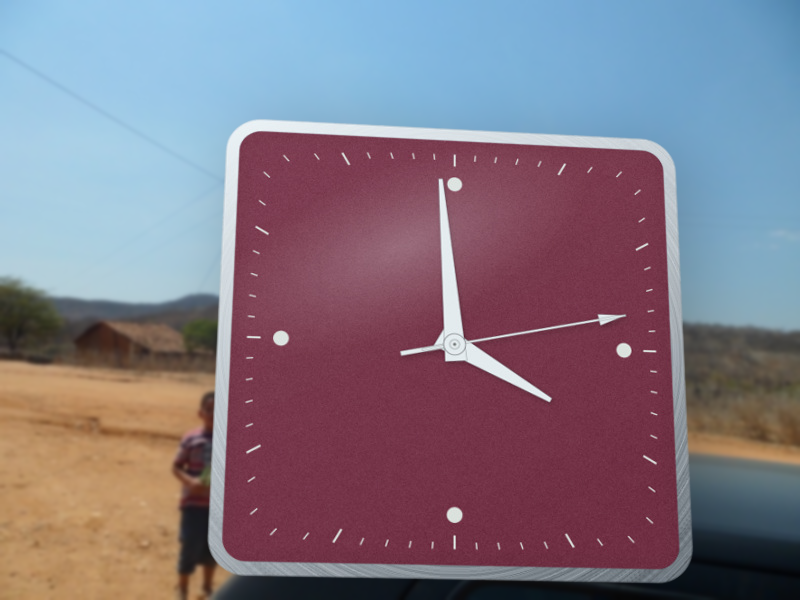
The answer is 3:59:13
